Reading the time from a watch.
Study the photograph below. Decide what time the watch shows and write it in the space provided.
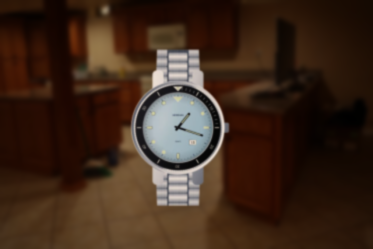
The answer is 1:18
